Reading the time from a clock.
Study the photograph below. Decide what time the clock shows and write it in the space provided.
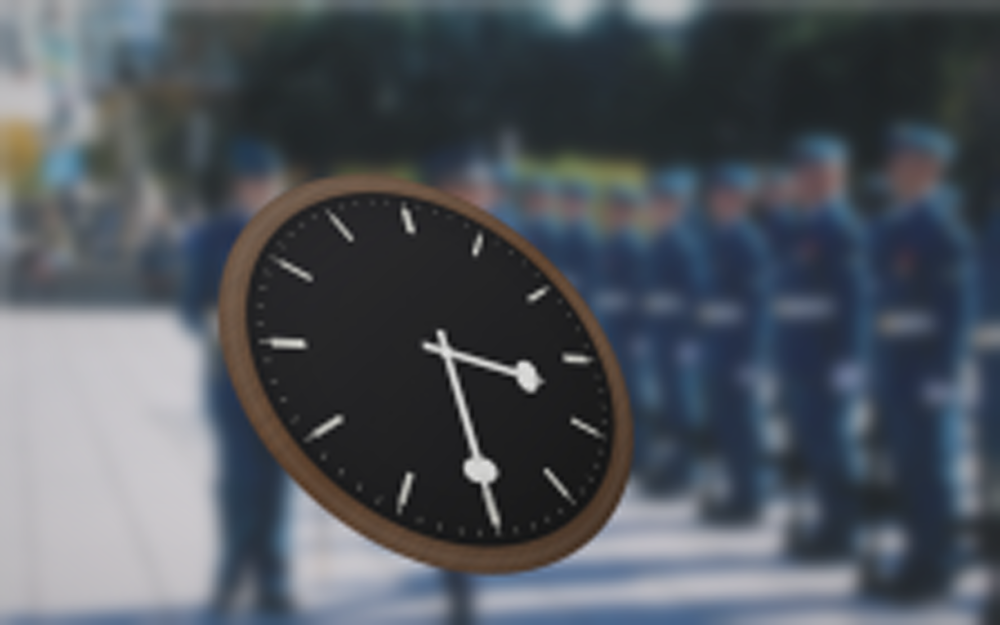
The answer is 3:30
